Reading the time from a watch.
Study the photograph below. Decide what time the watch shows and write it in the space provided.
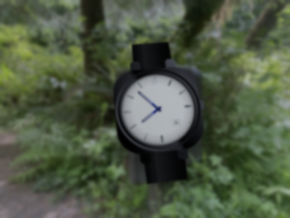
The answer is 7:53
